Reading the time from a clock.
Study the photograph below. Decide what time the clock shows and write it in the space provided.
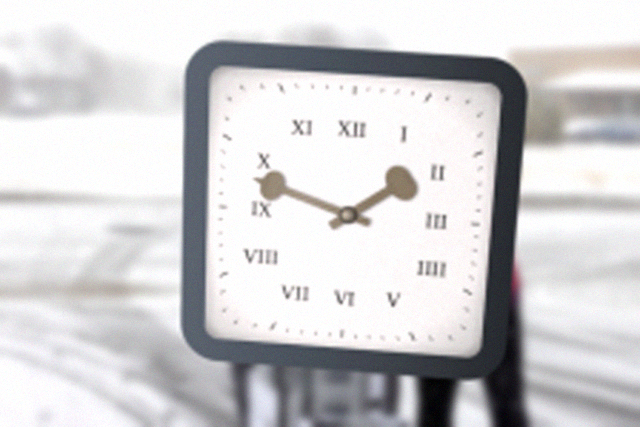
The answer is 1:48
